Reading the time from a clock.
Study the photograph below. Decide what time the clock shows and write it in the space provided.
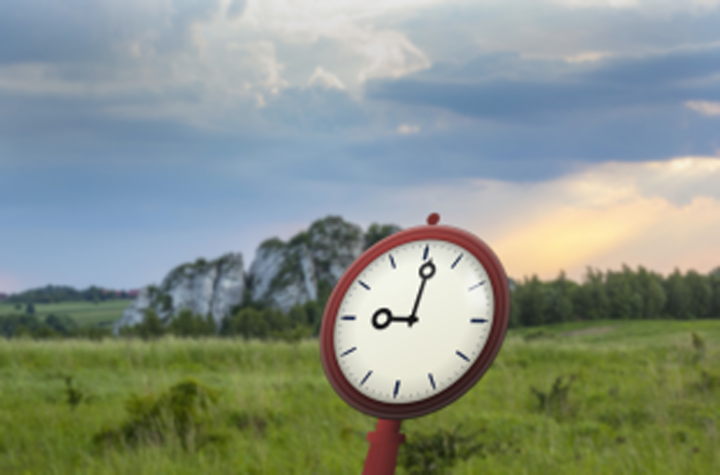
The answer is 9:01
